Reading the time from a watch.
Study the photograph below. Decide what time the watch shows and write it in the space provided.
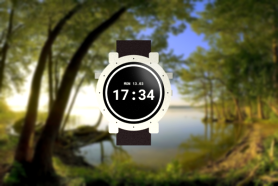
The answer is 17:34
